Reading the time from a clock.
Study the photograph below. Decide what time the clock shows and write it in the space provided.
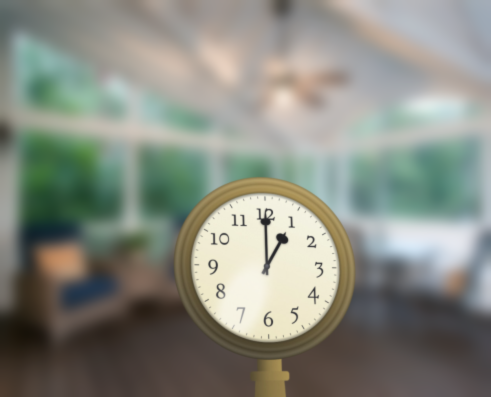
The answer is 1:00
